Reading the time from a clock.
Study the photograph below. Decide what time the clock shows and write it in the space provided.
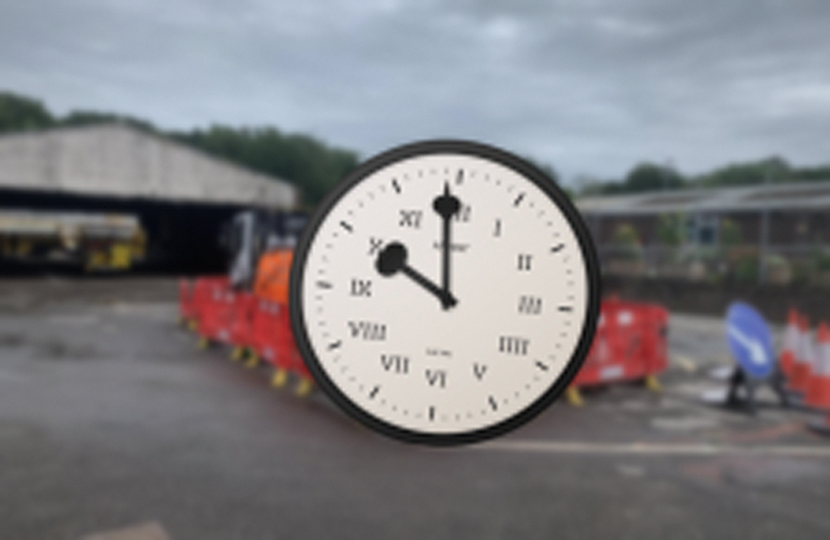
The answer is 9:59
